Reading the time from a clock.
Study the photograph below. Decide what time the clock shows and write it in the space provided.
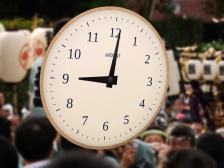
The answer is 9:01
